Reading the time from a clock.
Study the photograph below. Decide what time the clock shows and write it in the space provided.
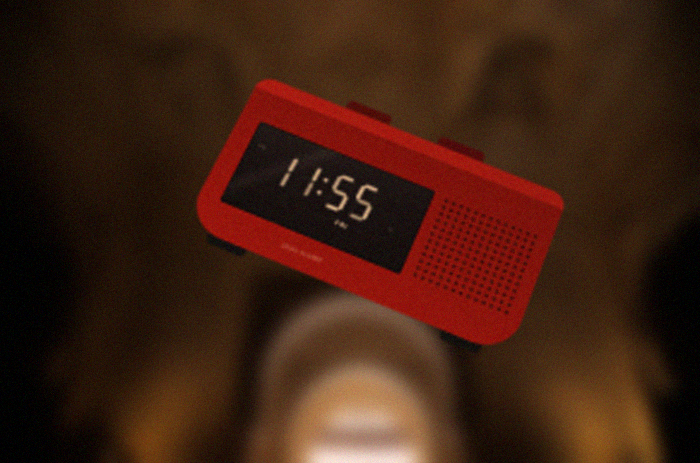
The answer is 11:55
